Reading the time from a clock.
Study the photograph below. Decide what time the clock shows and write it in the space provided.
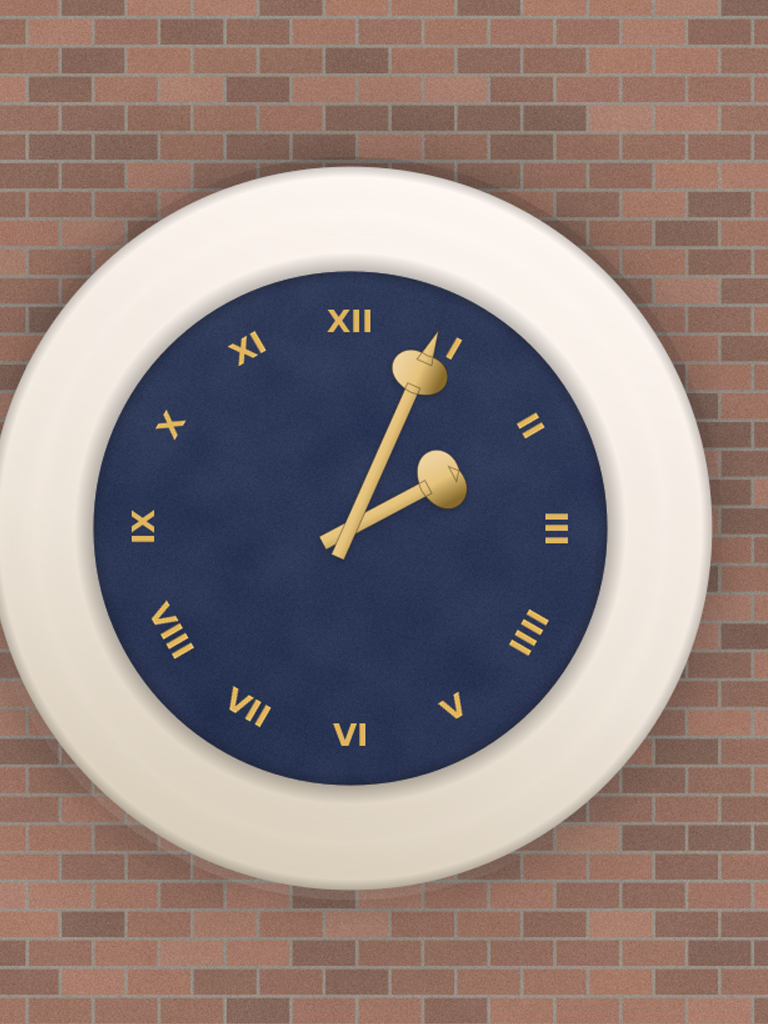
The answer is 2:04
